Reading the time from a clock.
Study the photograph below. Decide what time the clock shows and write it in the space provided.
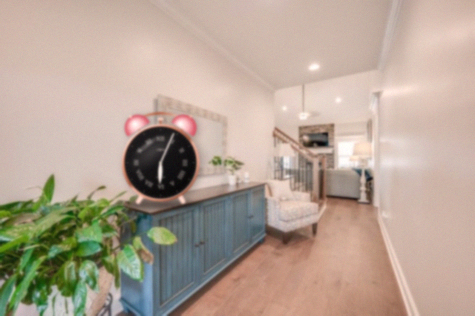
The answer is 6:04
